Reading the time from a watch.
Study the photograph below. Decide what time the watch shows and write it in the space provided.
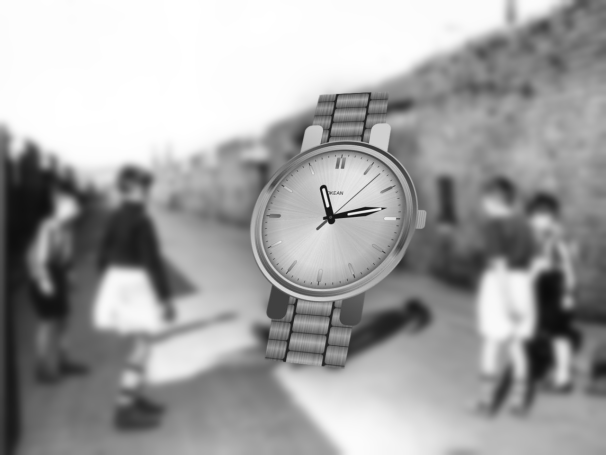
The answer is 11:13:07
